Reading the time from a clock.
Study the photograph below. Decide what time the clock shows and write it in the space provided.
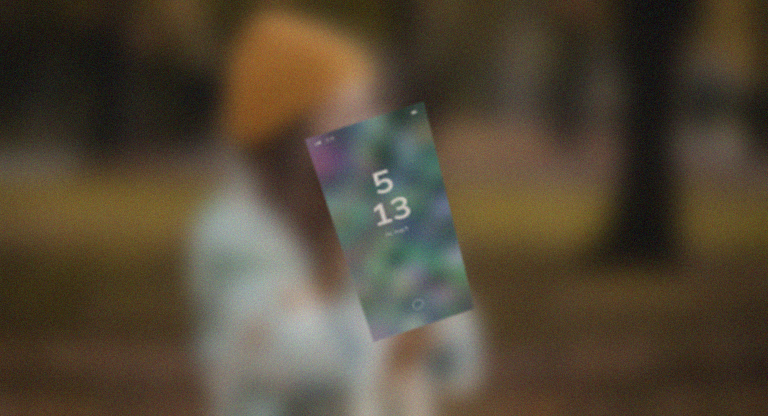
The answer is 5:13
